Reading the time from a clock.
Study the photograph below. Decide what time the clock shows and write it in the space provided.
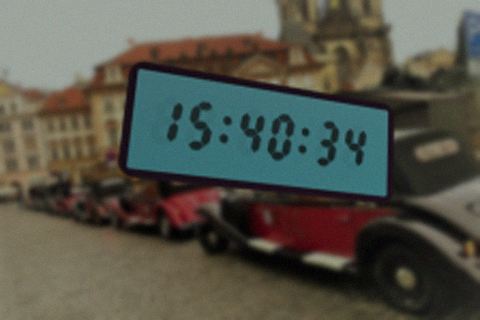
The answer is 15:40:34
